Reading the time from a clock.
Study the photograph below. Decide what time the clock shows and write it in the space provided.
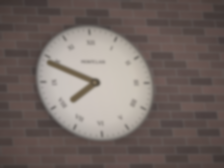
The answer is 7:49
